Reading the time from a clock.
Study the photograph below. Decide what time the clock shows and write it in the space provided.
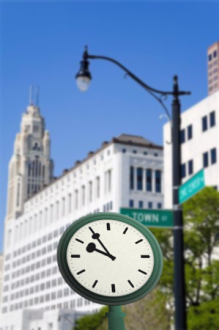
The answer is 9:55
